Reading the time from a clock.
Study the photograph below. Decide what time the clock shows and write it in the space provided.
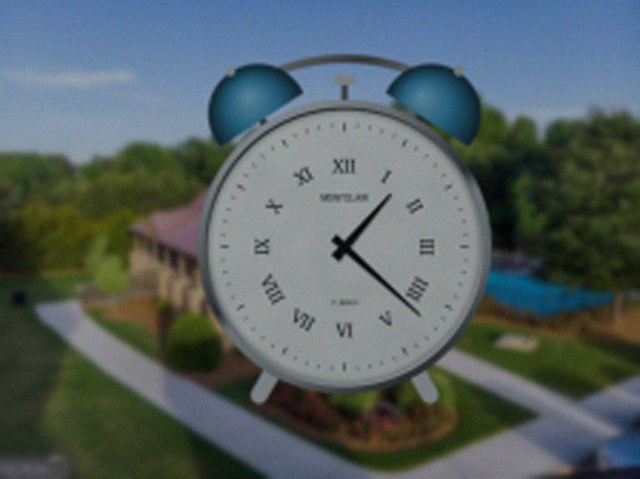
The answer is 1:22
